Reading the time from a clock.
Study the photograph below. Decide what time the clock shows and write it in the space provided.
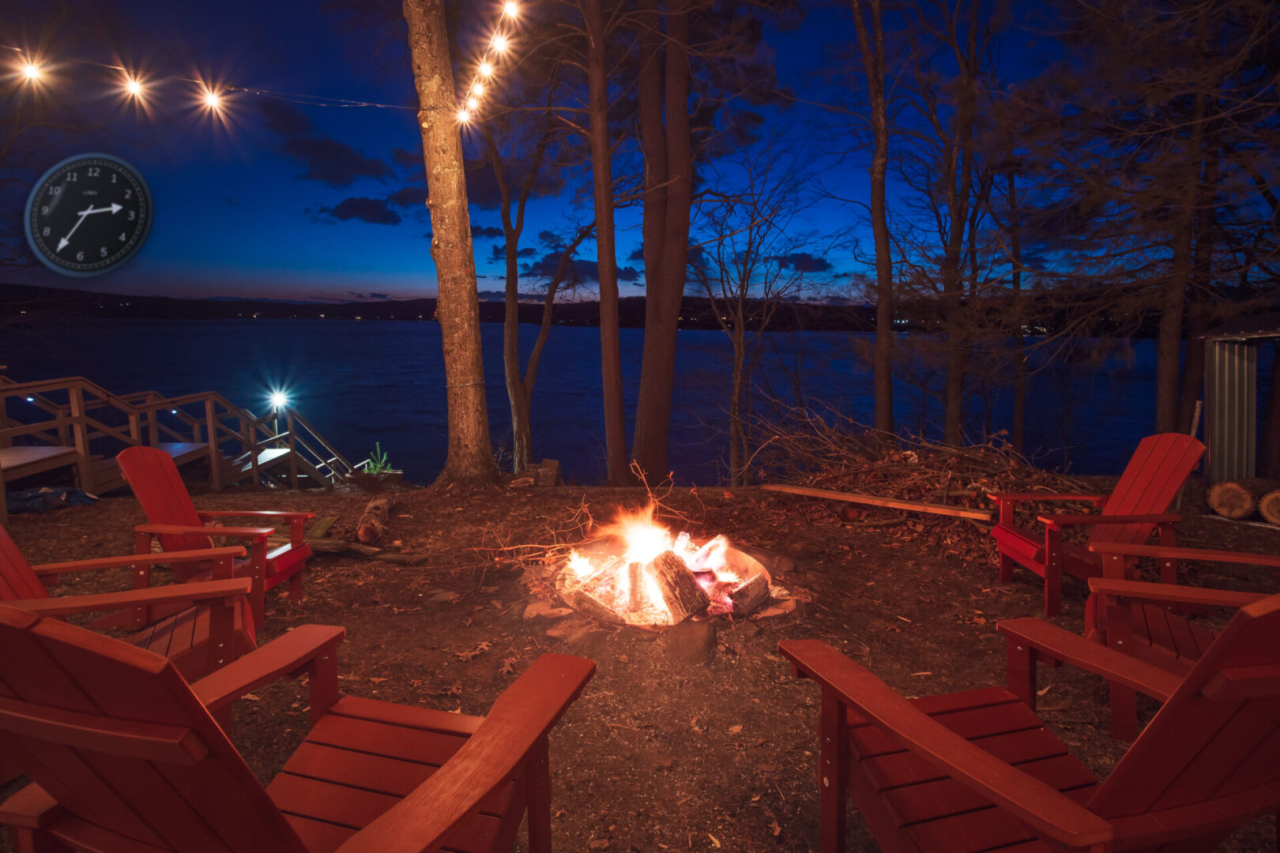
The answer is 2:35
